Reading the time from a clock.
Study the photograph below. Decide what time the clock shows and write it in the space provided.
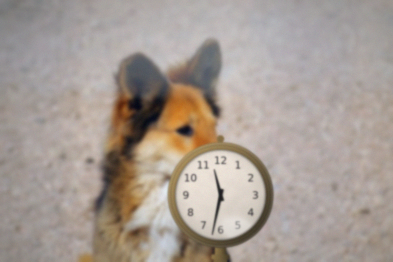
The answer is 11:32
